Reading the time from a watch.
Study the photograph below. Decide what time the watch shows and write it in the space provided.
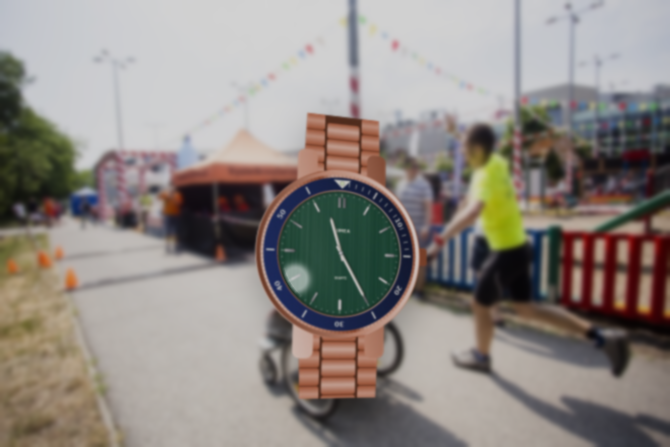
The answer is 11:25
